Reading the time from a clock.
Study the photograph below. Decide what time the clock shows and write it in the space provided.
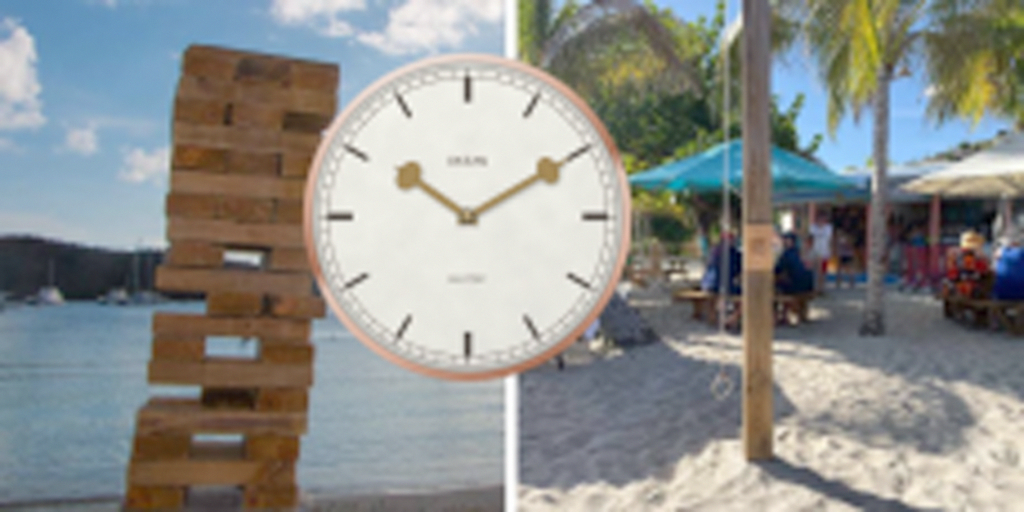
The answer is 10:10
